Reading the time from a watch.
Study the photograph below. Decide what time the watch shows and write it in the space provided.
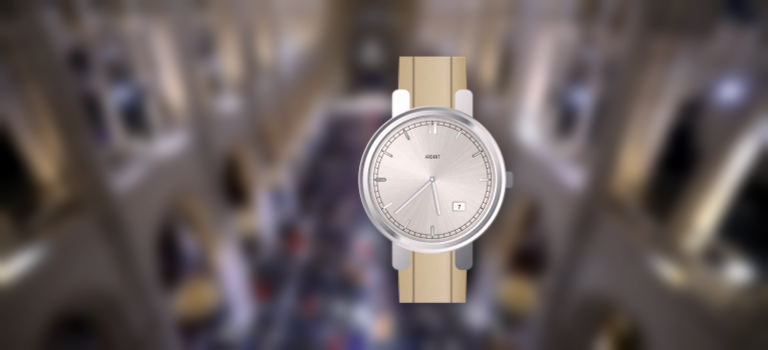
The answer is 5:38
